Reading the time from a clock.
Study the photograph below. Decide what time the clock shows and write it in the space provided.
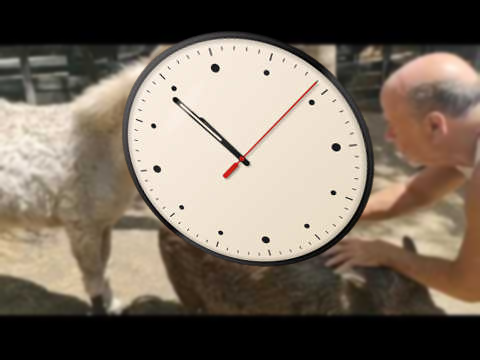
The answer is 10:54:09
